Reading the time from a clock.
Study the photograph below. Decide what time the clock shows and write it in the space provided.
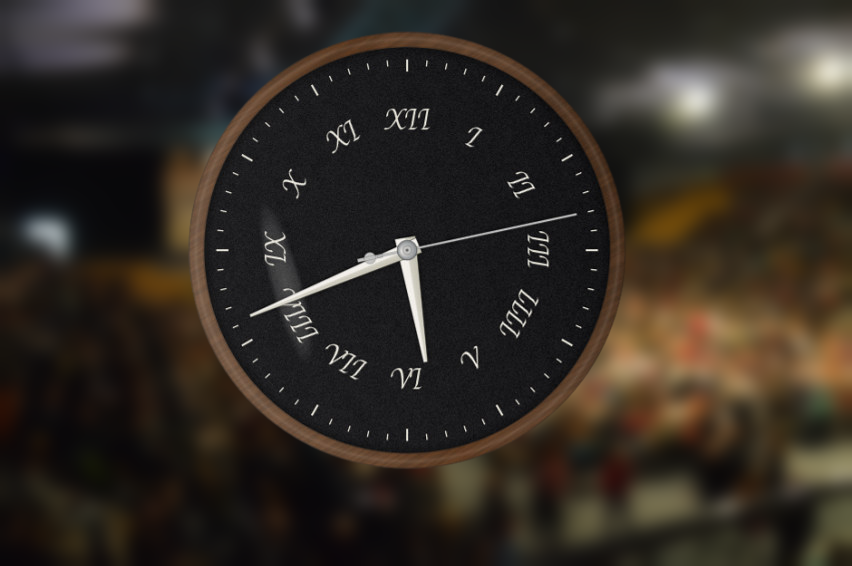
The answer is 5:41:13
